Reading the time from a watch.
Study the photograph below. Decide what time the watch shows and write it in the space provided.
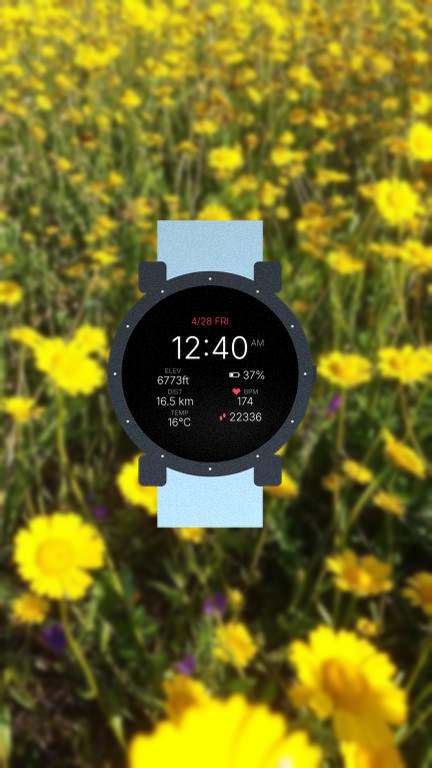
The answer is 12:40
